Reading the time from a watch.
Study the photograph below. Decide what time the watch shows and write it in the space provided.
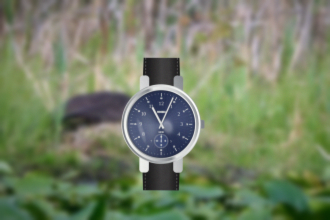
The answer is 11:04
